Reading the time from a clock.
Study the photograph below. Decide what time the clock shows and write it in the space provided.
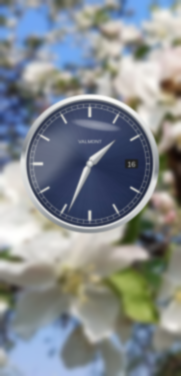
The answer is 1:34
